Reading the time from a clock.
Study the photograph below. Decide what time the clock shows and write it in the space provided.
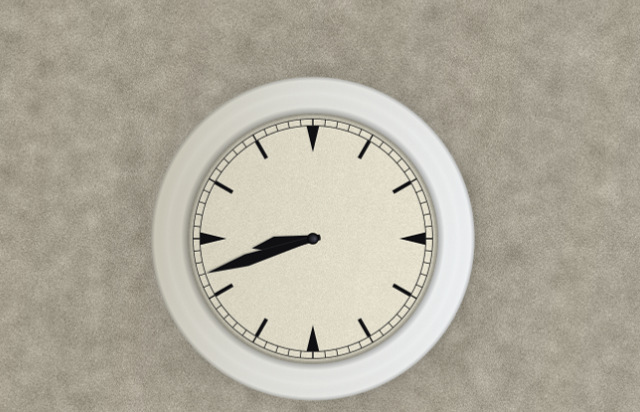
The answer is 8:42
